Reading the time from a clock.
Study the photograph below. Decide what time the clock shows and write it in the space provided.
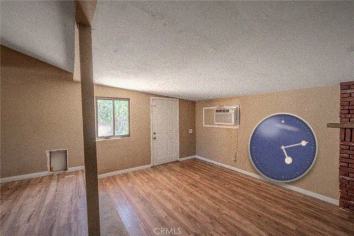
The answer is 5:13
